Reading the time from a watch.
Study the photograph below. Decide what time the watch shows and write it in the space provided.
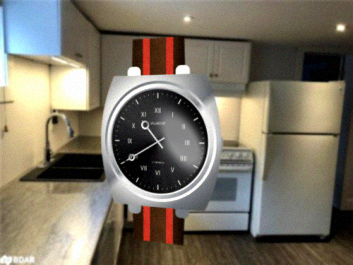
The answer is 10:40
